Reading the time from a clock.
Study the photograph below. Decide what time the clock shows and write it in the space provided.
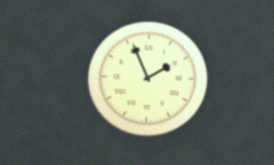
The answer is 1:56
